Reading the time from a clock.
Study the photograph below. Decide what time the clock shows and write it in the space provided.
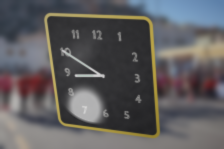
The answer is 8:50
